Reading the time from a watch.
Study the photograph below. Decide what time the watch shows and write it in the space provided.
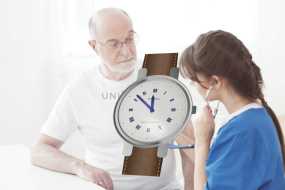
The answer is 11:52
